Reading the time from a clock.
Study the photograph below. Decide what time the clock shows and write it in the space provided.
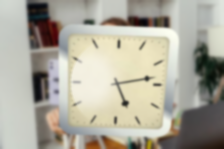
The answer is 5:13
